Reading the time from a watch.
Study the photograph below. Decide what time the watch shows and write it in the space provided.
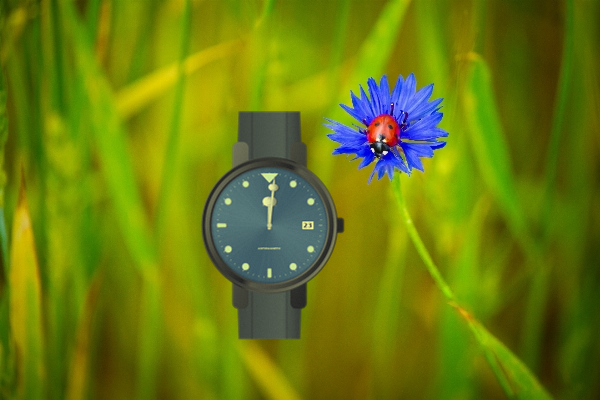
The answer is 12:01
